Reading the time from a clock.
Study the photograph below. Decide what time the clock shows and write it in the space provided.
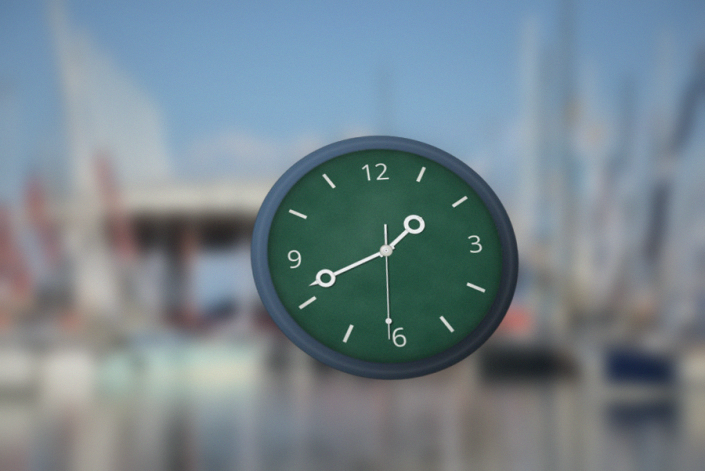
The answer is 1:41:31
